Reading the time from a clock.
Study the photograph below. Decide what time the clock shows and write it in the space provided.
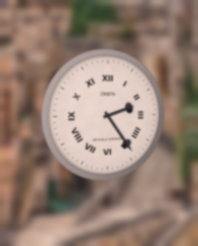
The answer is 2:24
